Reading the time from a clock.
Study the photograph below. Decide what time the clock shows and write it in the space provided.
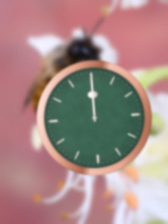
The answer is 12:00
